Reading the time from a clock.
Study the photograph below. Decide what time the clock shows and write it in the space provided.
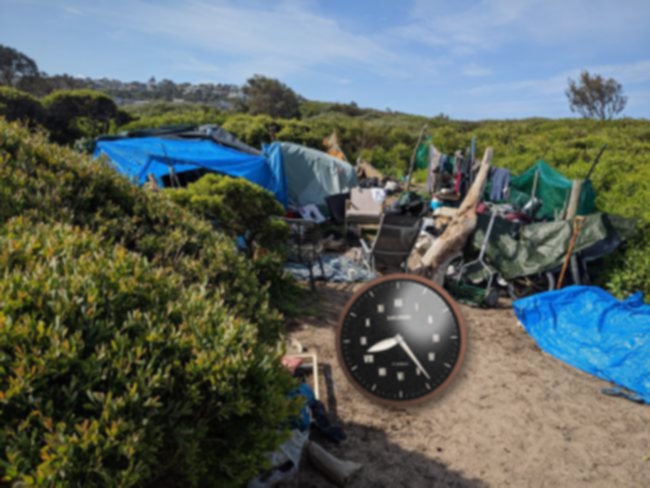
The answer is 8:24
